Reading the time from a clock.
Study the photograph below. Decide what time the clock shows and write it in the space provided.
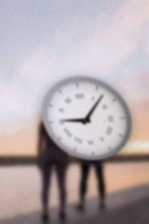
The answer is 9:07
